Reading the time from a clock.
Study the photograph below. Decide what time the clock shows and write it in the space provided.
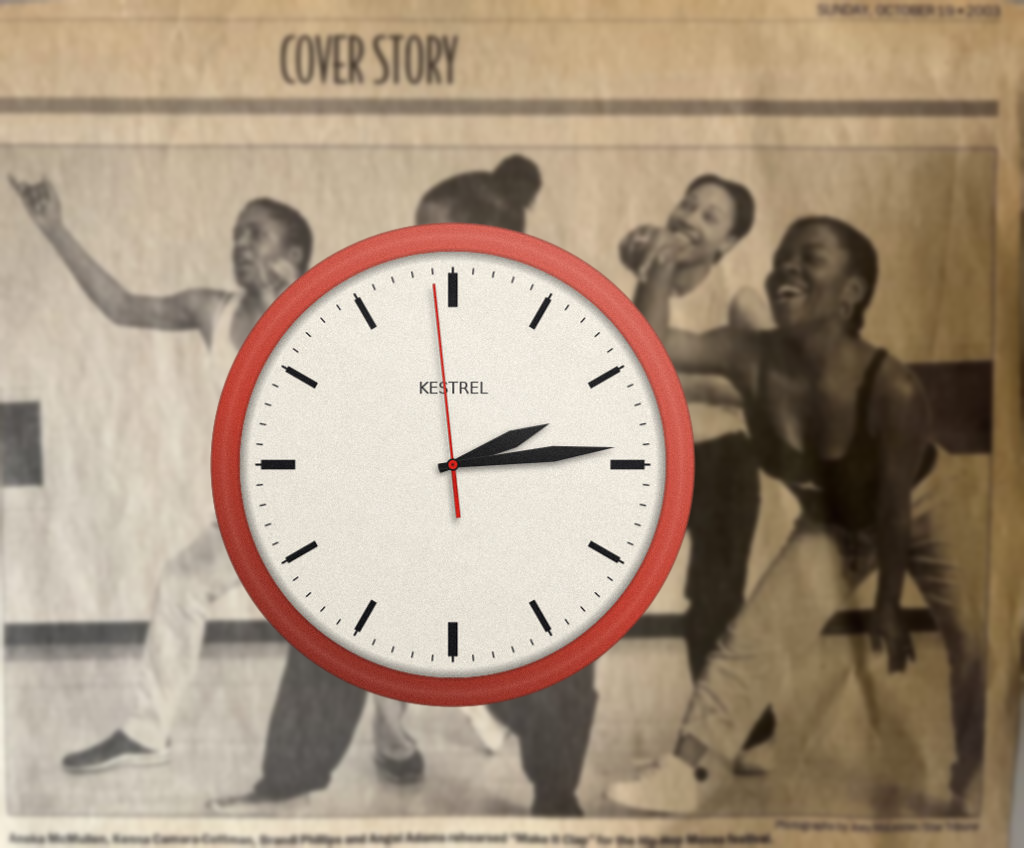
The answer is 2:13:59
